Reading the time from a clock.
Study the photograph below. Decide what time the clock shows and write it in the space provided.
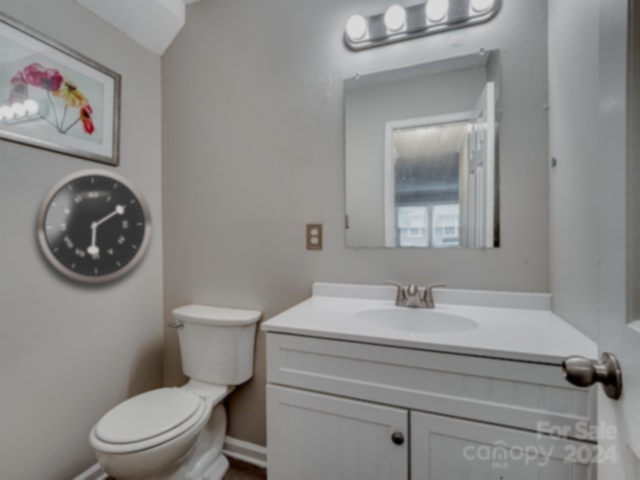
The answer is 6:10
